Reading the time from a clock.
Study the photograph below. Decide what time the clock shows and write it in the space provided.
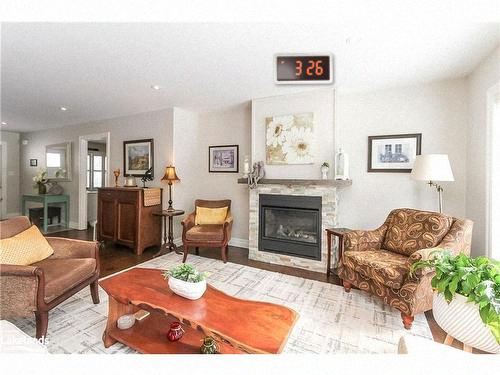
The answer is 3:26
